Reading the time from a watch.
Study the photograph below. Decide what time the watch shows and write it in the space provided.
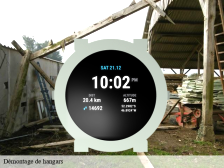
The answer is 10:02
